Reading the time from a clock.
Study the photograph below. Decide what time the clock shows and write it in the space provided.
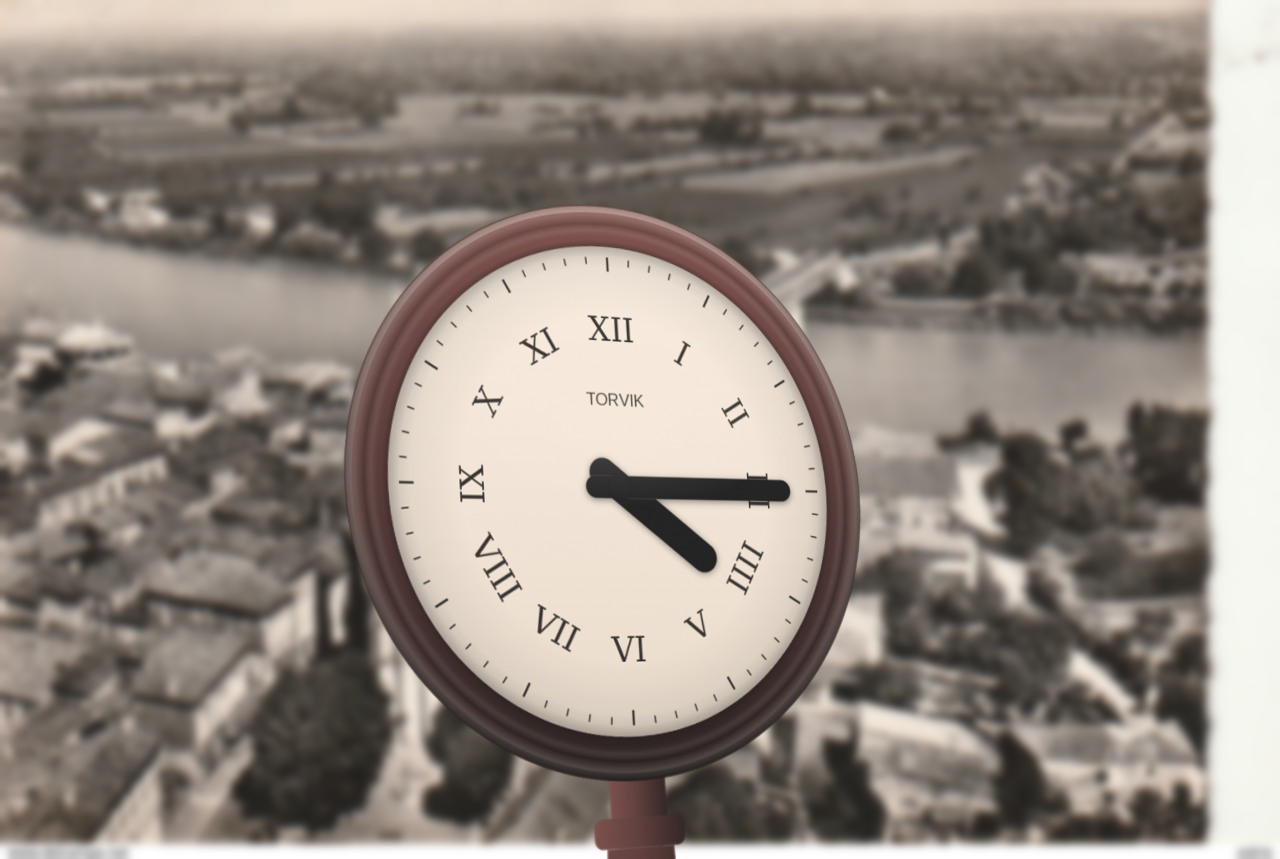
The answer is 4:15
